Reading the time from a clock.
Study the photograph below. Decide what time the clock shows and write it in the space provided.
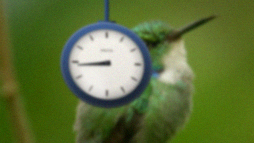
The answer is 8:44
